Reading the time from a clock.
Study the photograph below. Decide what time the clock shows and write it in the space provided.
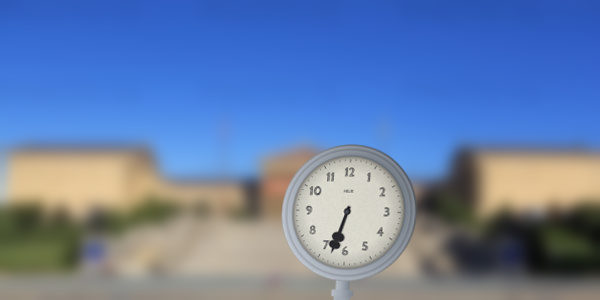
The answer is 6:33
